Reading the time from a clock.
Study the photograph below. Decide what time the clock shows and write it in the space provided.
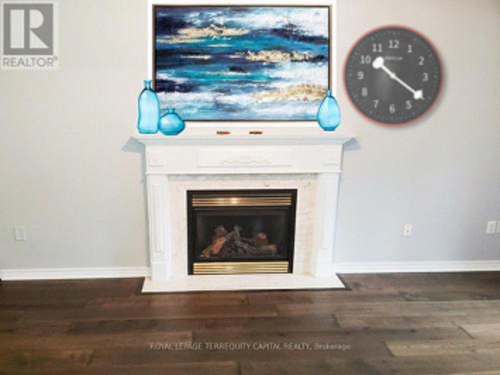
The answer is 10:21
